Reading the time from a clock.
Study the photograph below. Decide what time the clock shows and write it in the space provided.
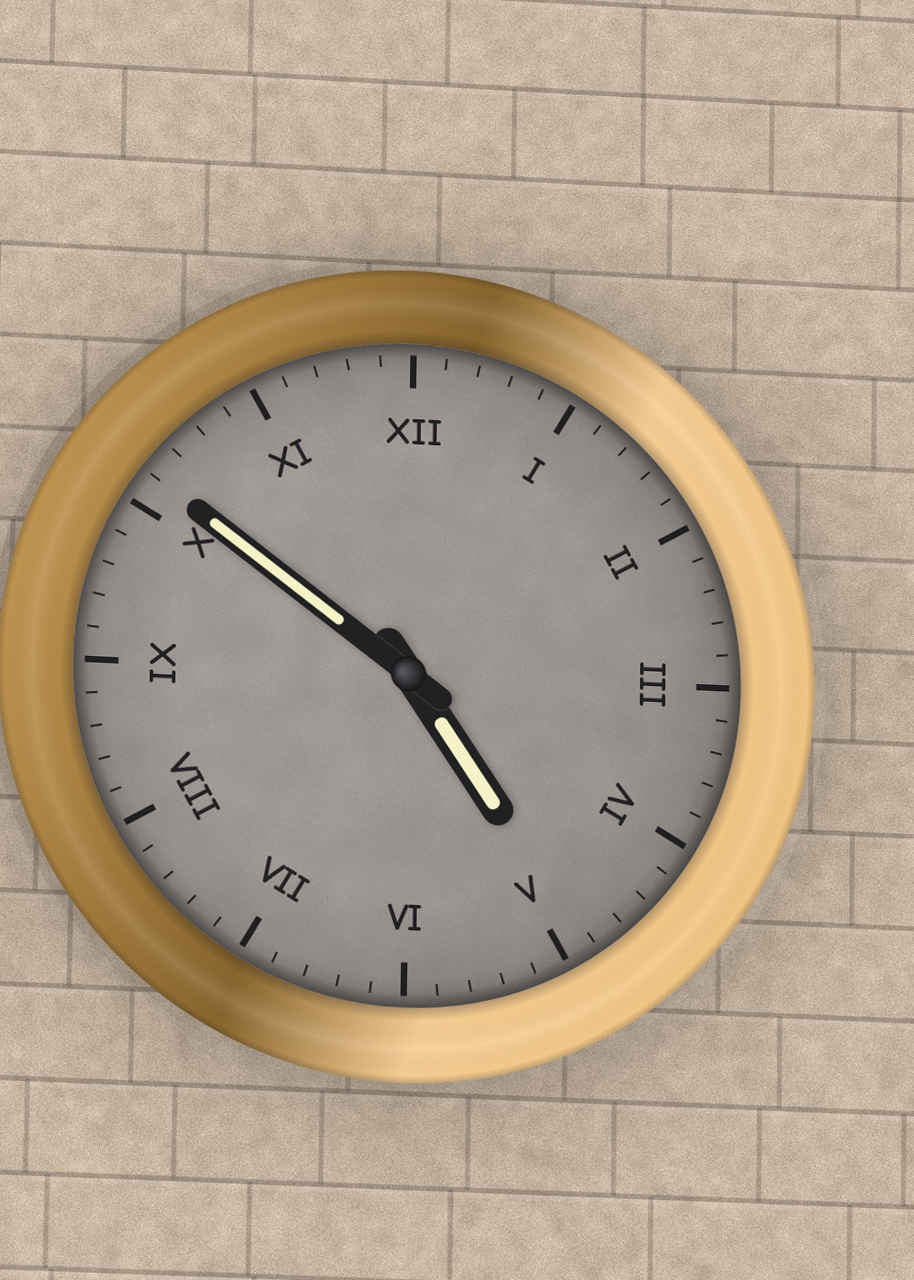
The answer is 4:51
